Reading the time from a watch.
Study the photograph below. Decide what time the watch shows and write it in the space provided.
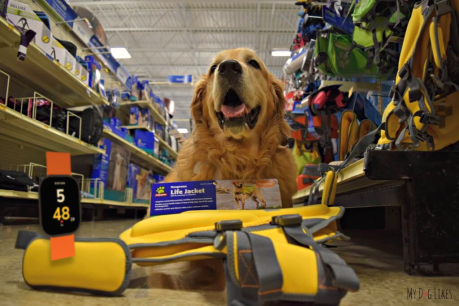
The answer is 5:48
